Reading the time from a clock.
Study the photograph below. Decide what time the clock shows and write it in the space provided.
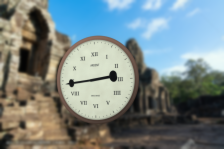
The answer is 2:44
